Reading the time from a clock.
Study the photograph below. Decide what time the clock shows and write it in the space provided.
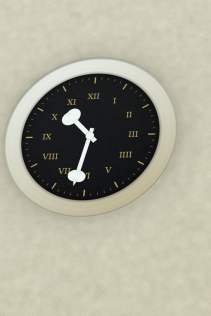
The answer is 10:32
